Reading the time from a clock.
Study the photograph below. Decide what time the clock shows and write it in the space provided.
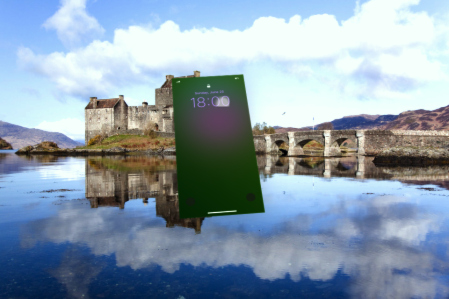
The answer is 18:00
